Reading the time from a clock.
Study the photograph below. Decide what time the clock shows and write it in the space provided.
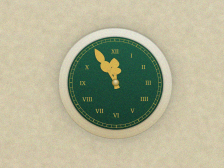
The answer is 11:55
